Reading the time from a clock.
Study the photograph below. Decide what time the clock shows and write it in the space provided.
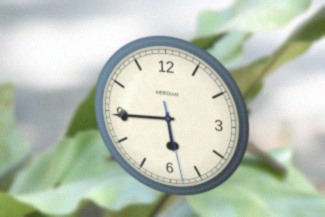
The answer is 5:44:28
